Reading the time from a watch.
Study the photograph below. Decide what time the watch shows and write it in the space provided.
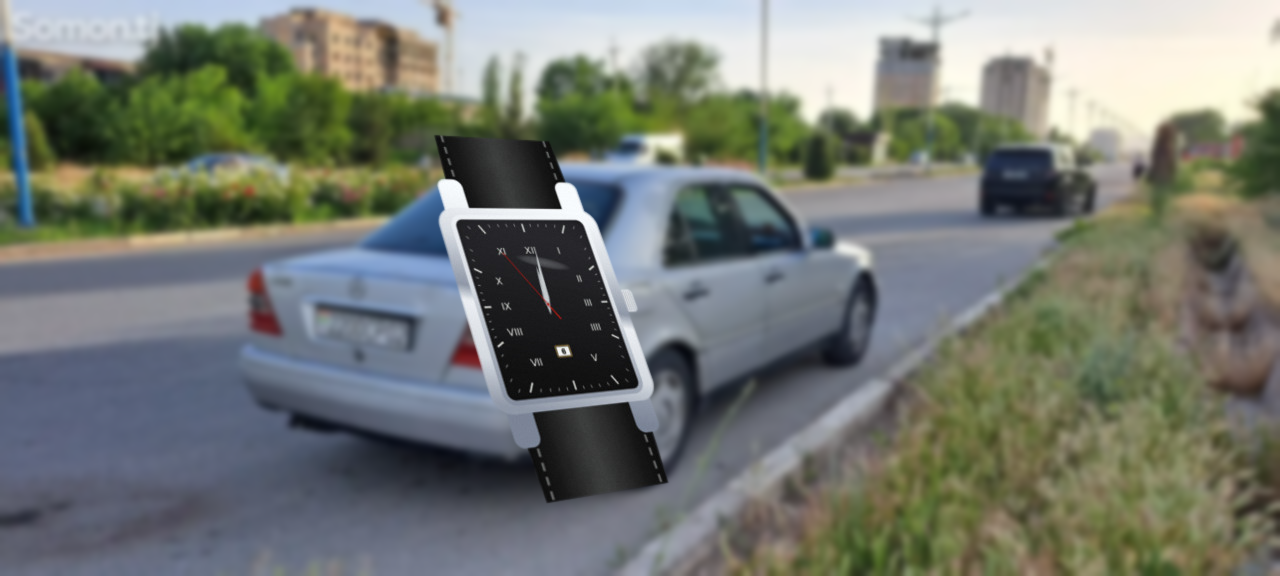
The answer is 12:00:55
